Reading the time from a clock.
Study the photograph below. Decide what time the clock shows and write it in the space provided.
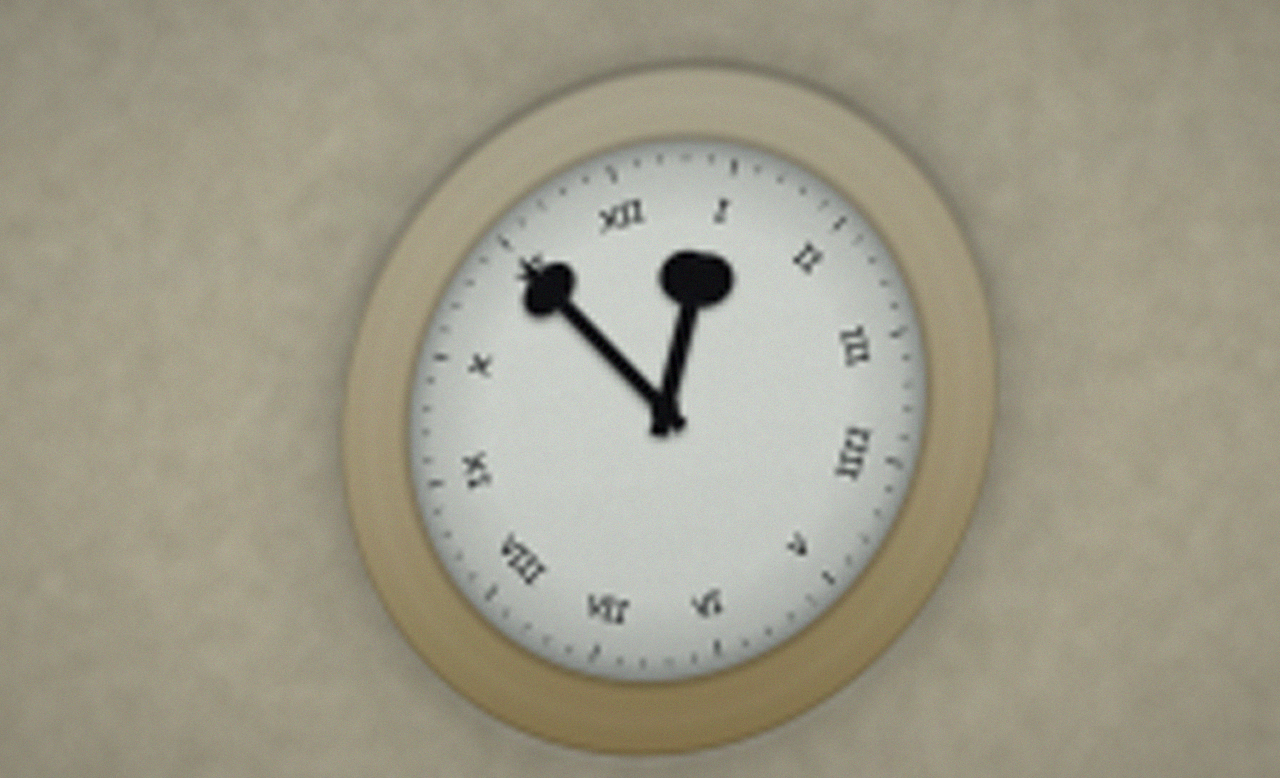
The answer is 12:55
